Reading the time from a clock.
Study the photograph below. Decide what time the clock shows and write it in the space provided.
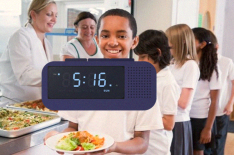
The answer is 5:16
